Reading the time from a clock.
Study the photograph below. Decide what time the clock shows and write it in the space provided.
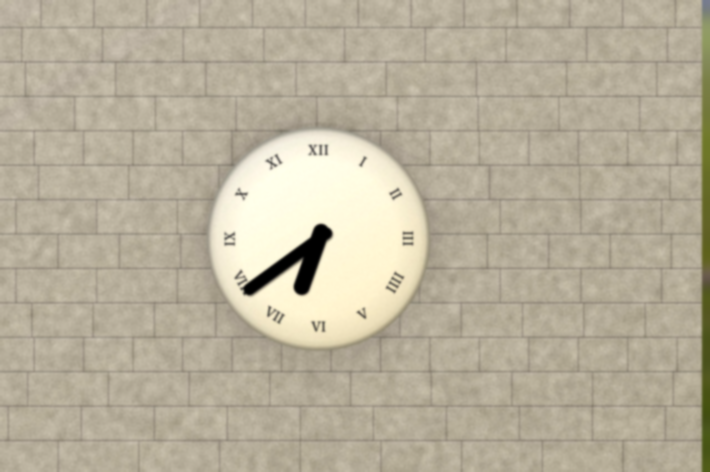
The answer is 6:39
